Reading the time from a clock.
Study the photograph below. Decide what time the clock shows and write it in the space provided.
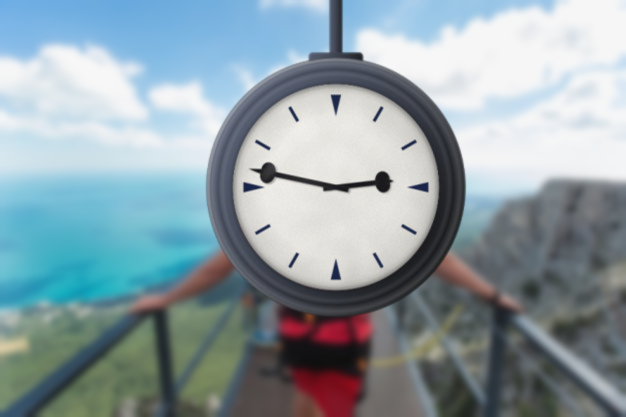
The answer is 2:47
